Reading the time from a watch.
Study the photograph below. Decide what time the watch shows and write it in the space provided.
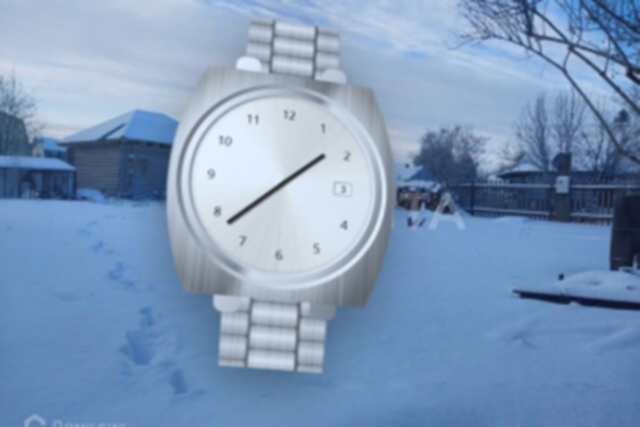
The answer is 1:38
